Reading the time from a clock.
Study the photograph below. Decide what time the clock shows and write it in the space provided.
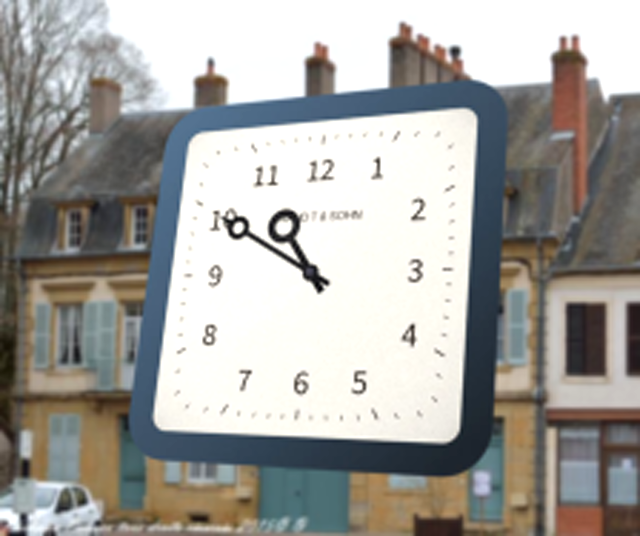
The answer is 10:50
